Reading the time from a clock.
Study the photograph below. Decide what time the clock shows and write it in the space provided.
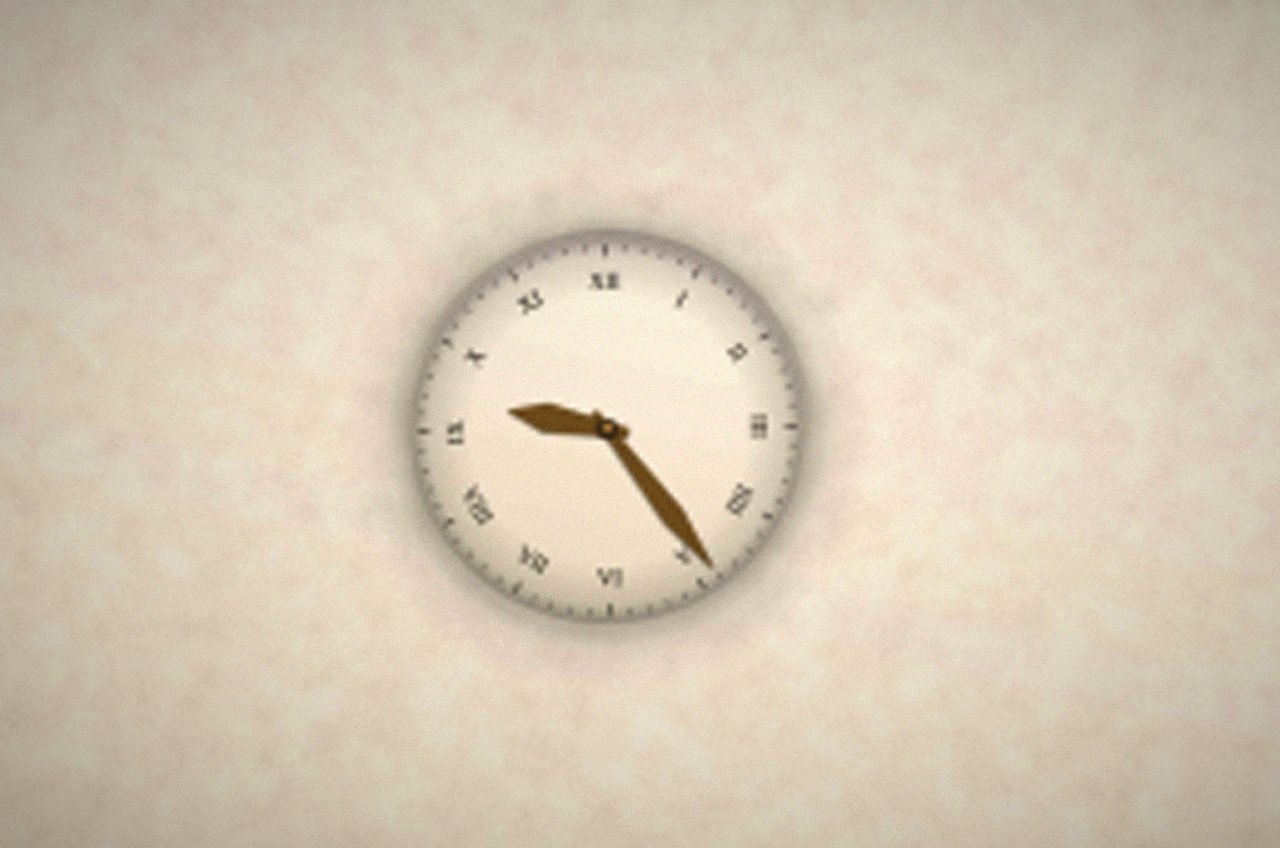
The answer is 9:24
